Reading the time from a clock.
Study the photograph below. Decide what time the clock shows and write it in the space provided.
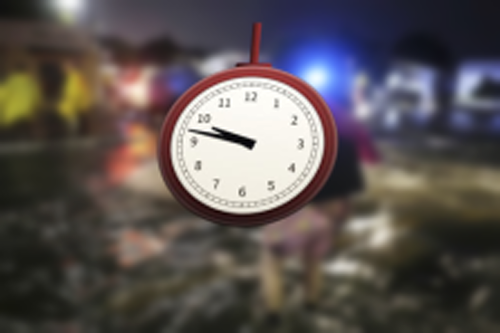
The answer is 9:47
